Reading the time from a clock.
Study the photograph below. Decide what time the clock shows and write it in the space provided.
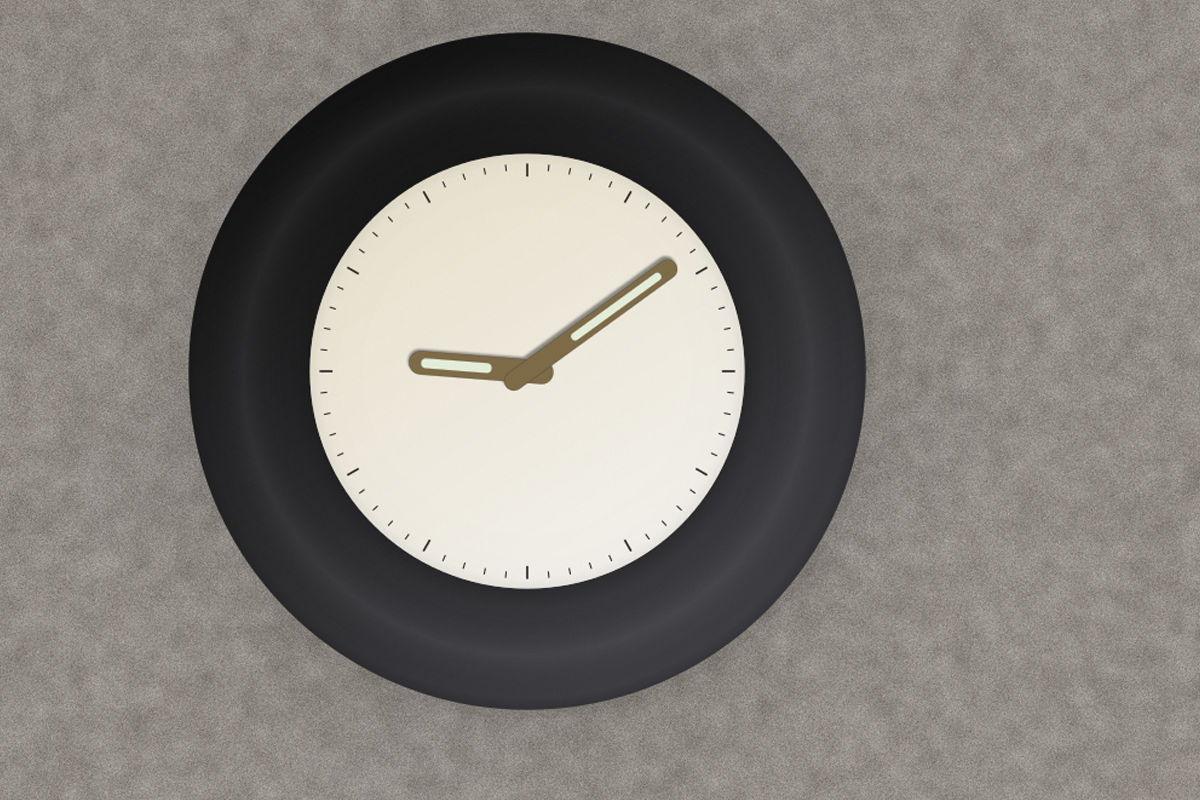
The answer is 9:09
